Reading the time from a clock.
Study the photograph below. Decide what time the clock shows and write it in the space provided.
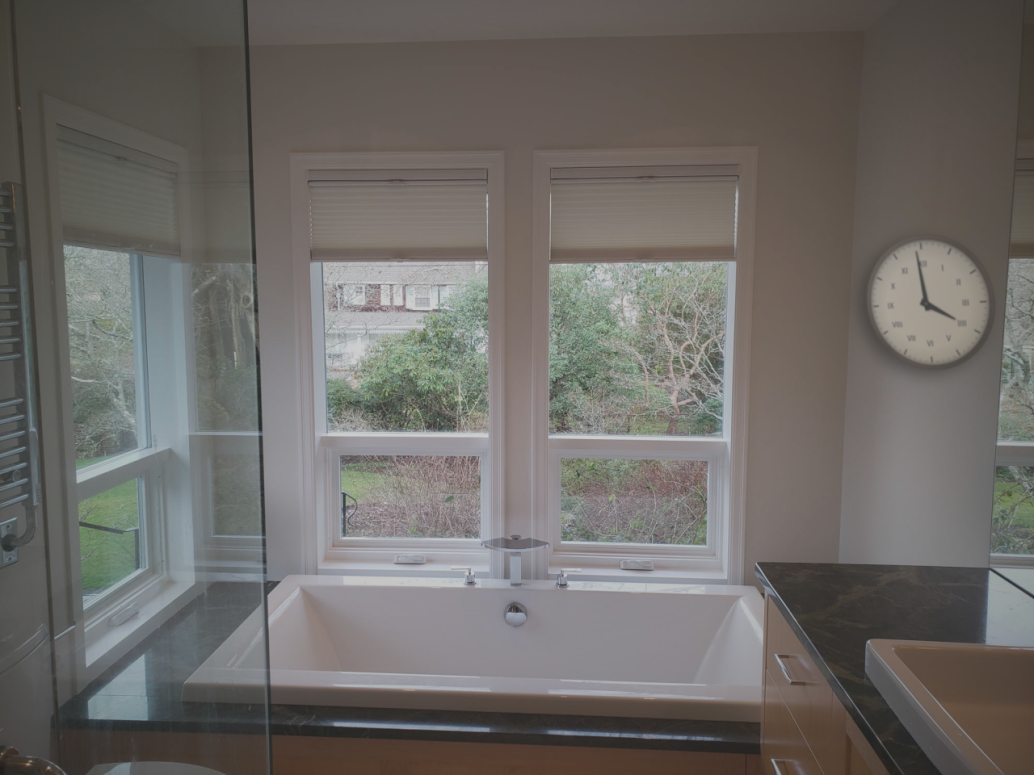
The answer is 3:59
